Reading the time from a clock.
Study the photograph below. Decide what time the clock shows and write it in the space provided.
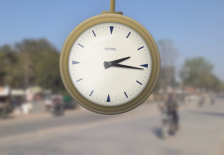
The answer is 2:16
